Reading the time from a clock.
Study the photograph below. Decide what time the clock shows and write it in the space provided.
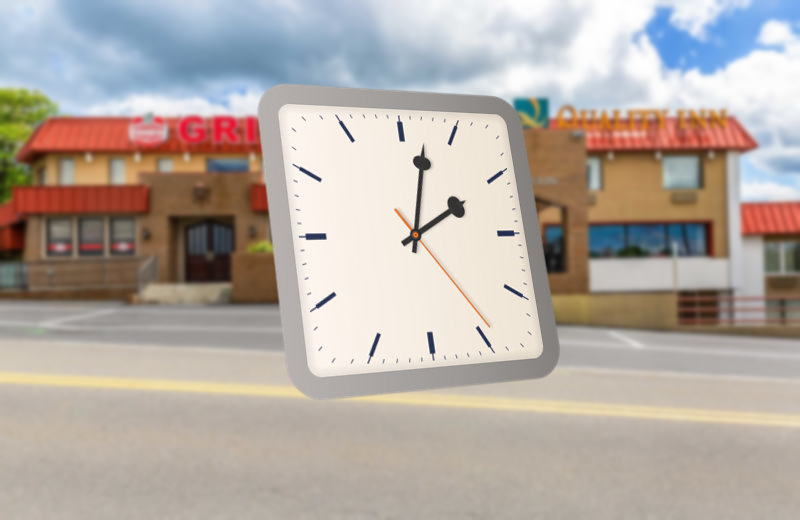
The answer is 2:02:24
